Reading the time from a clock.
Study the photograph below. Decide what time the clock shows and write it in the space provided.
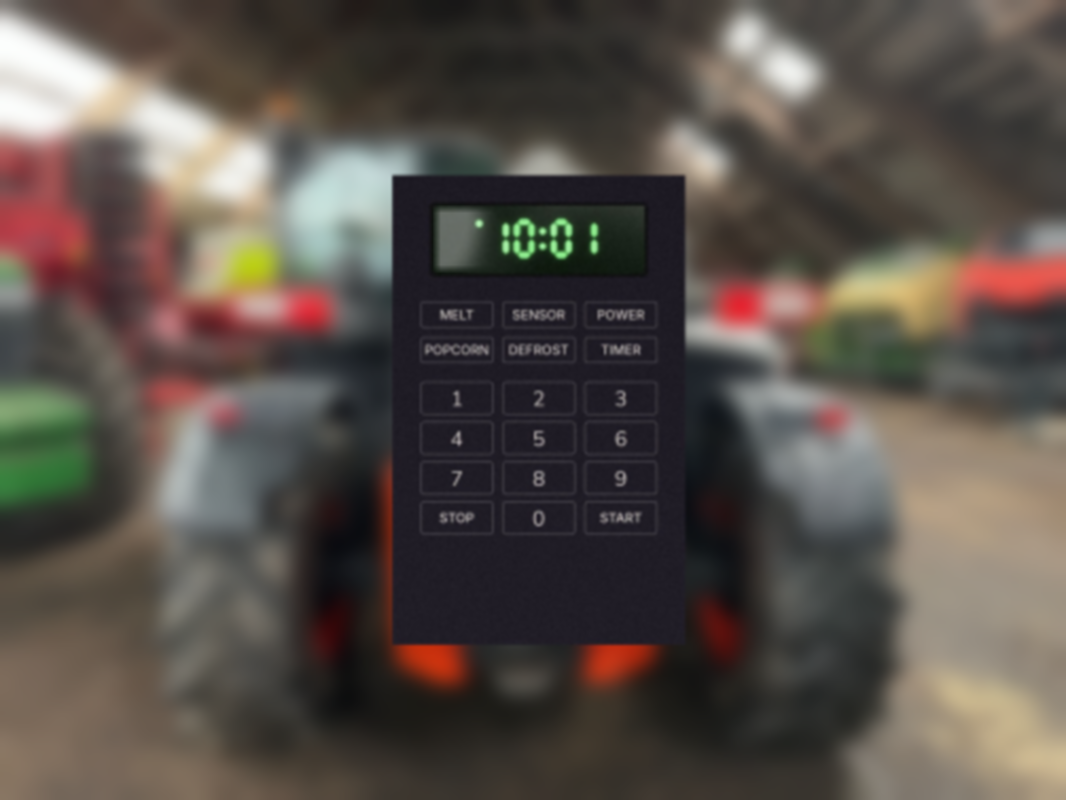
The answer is 10:01
